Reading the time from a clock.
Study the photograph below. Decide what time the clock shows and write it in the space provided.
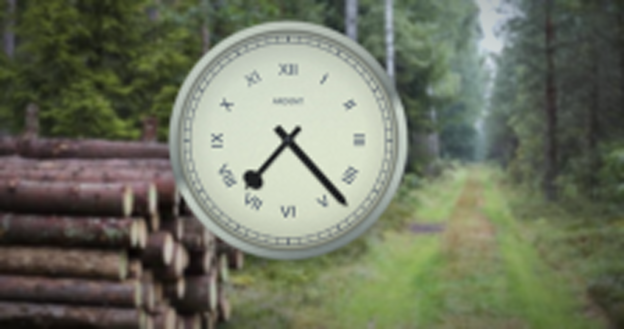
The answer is 7:23
